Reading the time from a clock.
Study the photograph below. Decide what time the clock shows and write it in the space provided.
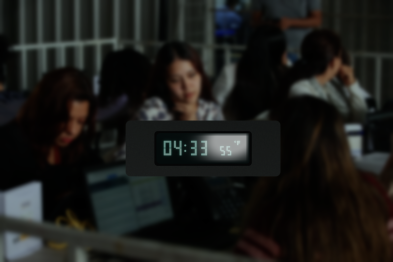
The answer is 4:33
